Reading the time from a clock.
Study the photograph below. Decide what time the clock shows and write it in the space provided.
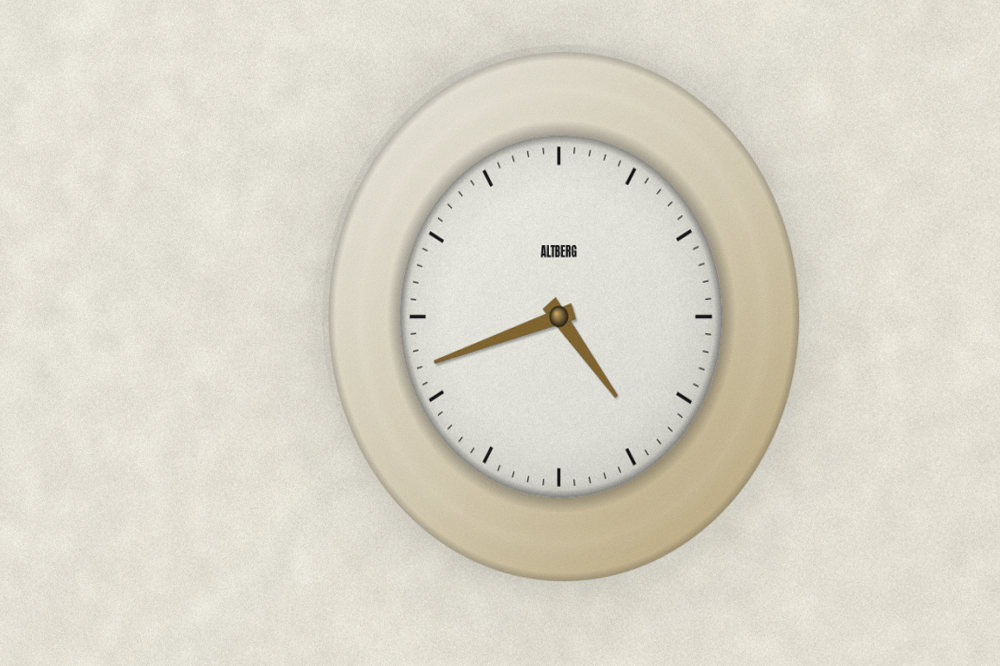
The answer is 4:42
